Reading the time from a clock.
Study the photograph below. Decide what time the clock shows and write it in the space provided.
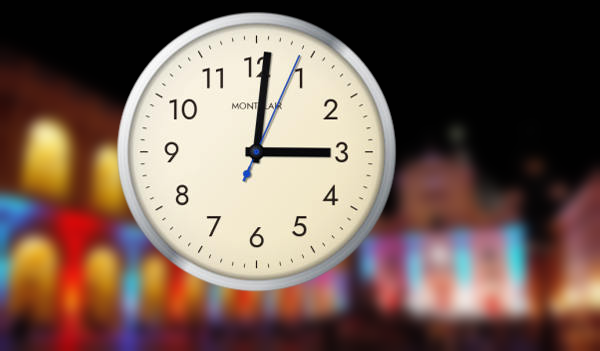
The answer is 3:01:04
